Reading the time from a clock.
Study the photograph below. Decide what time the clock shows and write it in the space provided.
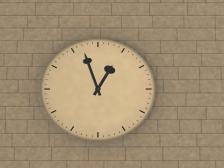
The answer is 12:57
